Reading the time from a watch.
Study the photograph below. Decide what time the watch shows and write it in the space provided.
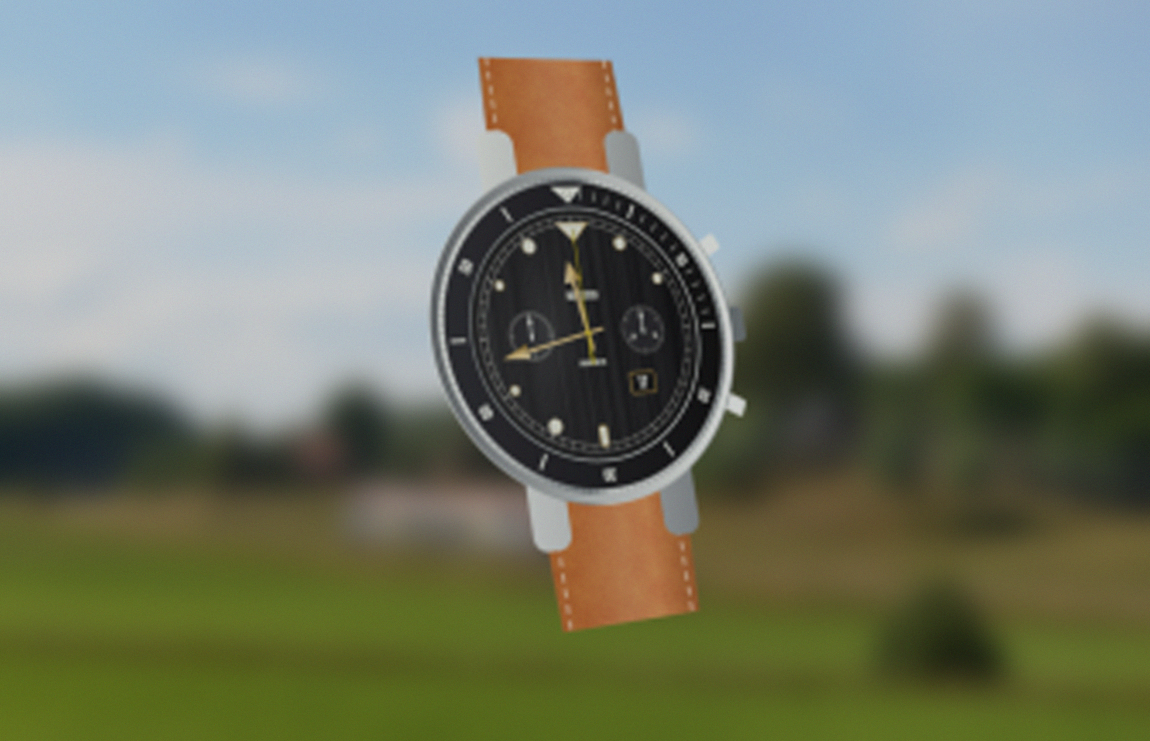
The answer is 11:43
